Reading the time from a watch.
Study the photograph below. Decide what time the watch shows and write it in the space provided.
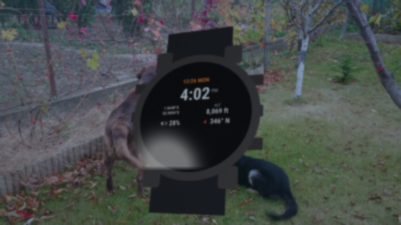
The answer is 4:02
